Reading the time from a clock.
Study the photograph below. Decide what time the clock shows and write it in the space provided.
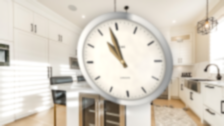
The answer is 10:58
